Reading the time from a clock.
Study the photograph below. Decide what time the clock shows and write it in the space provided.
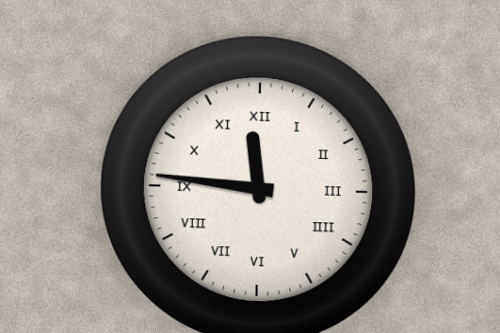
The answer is 11:46
